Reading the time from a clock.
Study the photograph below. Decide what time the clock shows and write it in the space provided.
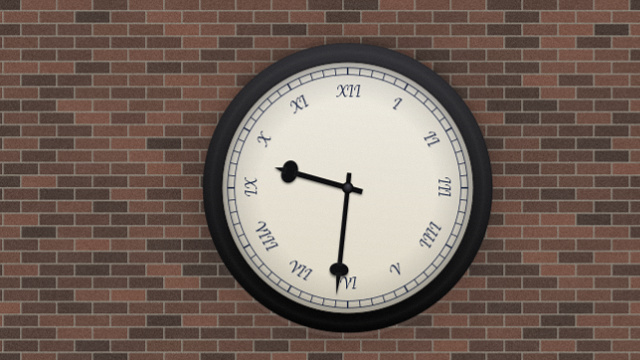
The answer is 9:31
